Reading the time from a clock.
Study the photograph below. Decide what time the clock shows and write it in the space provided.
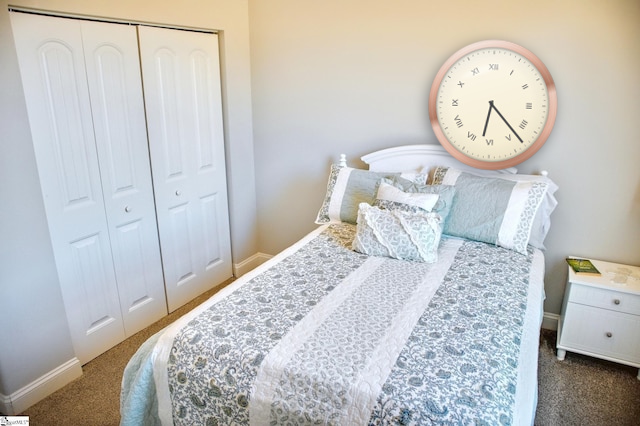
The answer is 6:23
